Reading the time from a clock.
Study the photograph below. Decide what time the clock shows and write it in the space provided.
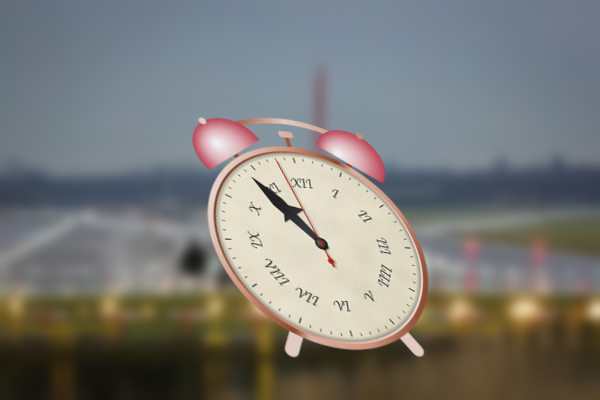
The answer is 10:53:58
